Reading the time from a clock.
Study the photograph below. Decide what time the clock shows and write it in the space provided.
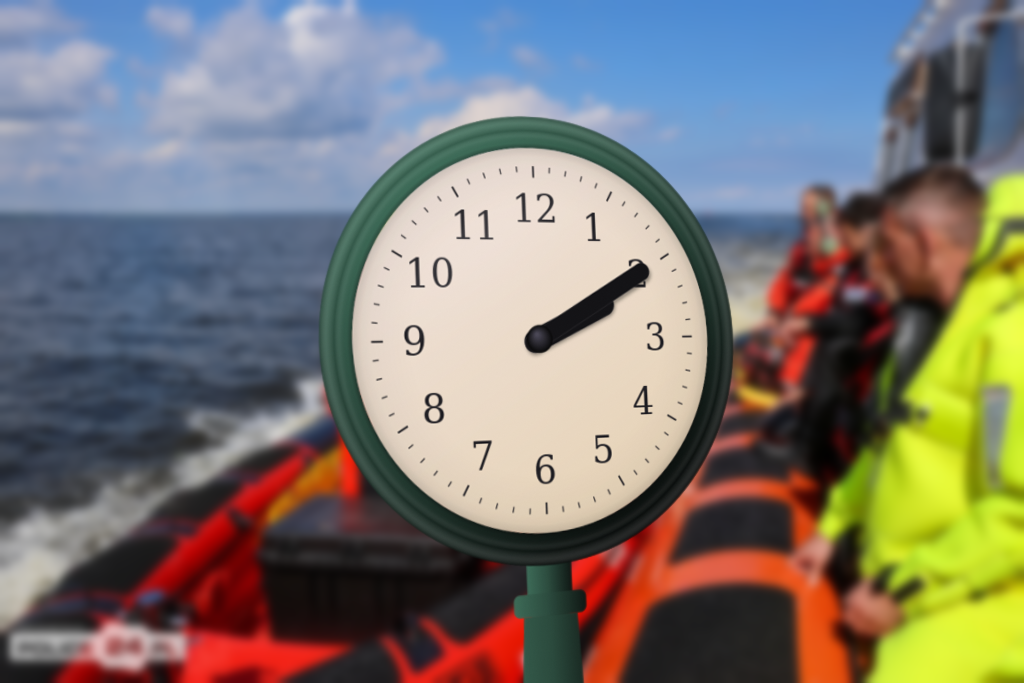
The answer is 2:10
